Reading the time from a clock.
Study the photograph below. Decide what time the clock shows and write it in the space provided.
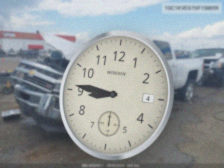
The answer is 8:46
